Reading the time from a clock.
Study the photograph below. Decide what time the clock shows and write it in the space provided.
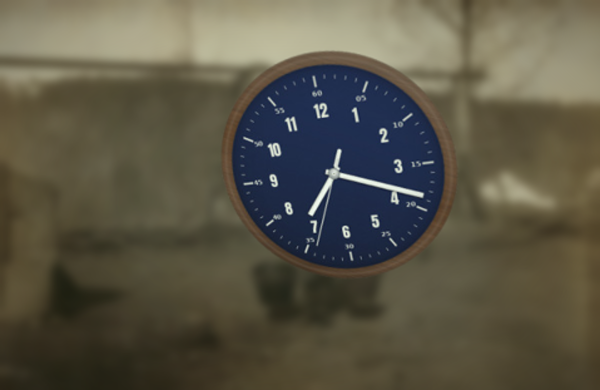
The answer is 7:18:34
